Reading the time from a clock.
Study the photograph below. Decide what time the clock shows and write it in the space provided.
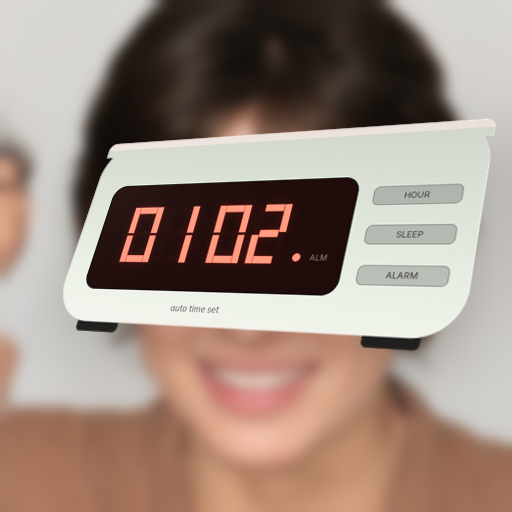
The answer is 1:02
